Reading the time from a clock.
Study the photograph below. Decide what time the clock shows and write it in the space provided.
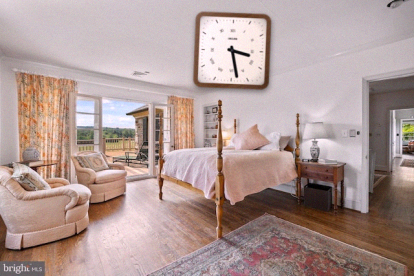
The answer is 3:28
